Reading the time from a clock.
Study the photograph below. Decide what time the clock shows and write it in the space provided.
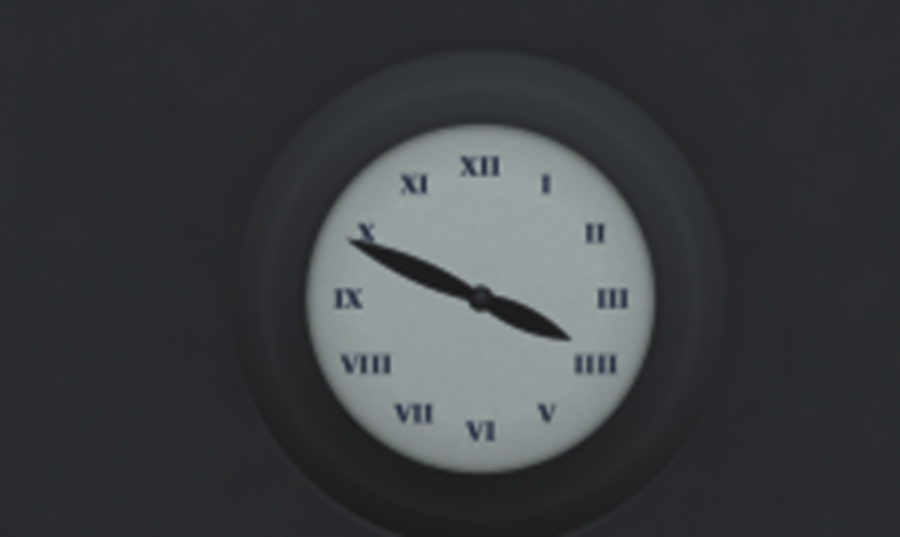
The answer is 3:49
